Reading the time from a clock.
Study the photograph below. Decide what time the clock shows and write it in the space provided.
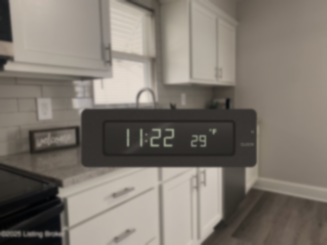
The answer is 11:22
